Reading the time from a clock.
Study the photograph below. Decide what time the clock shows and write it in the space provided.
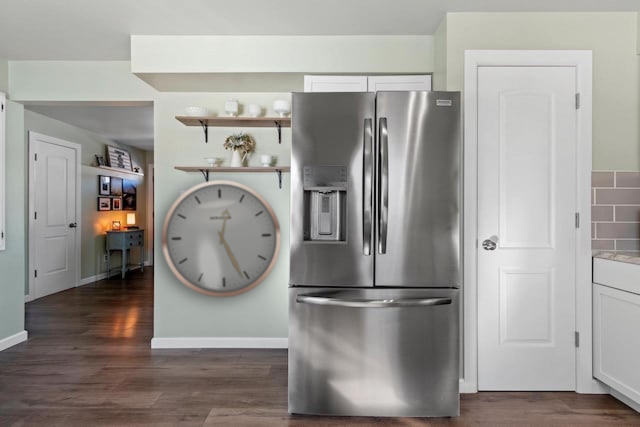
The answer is 12:26
